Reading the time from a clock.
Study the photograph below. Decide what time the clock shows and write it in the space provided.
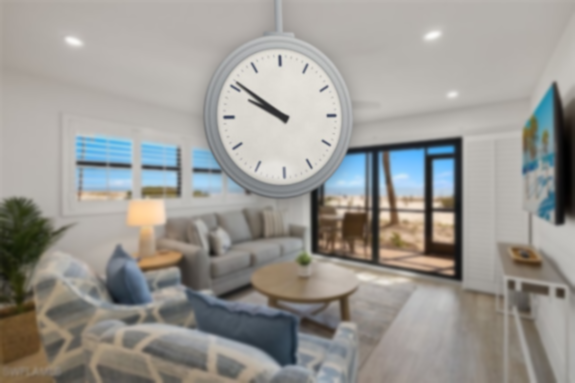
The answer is 9:51
